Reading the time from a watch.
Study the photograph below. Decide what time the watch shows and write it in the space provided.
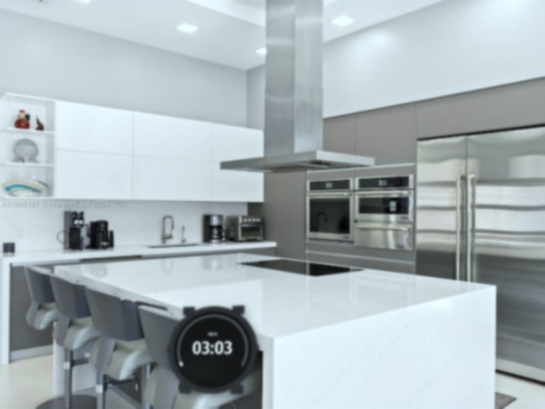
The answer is 3:03
